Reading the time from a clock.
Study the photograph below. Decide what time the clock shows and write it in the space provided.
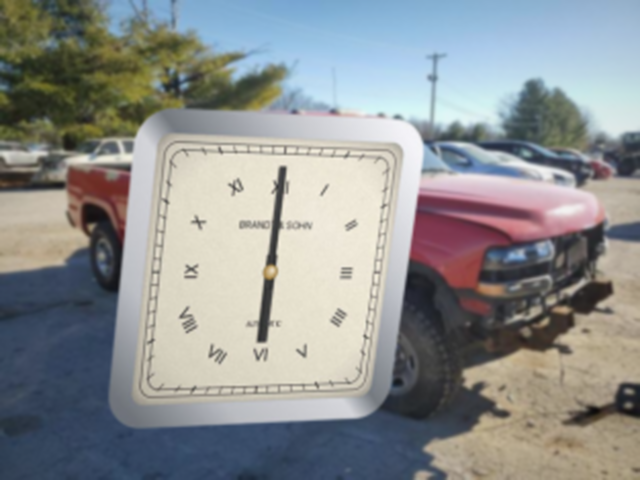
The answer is 6:00
